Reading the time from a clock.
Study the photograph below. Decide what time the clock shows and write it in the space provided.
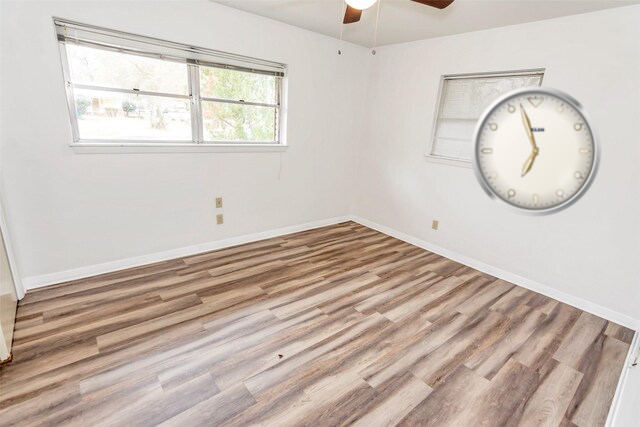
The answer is 6:57
